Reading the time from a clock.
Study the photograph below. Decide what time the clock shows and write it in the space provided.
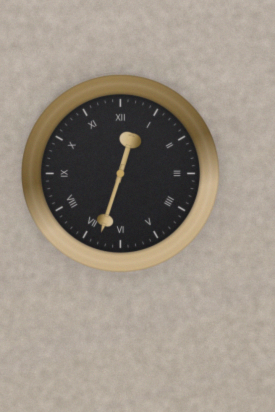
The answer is 12:33
